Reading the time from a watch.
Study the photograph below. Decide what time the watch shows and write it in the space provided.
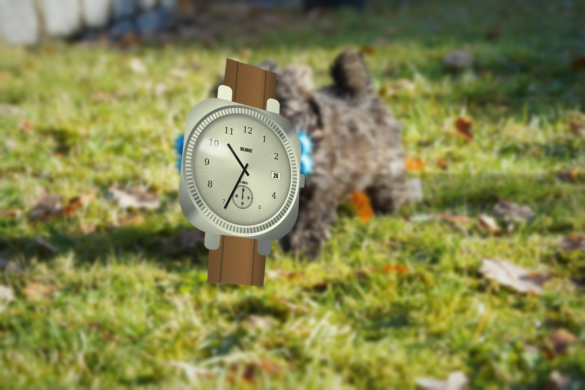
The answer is 10:34
